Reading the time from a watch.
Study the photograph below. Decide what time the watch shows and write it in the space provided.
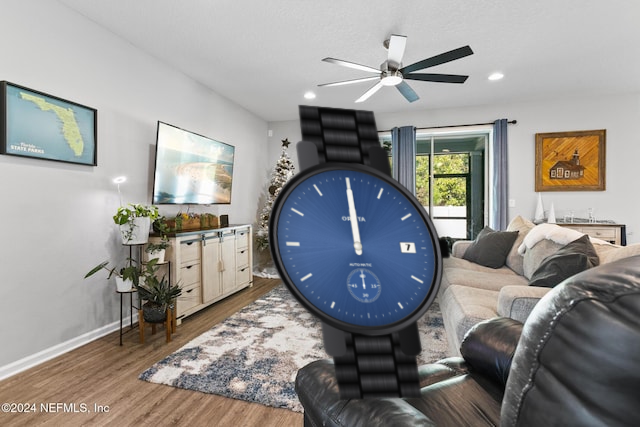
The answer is 12:00
